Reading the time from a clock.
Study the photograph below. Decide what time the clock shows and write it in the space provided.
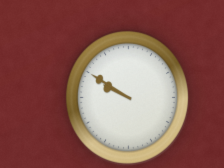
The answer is 9:50
